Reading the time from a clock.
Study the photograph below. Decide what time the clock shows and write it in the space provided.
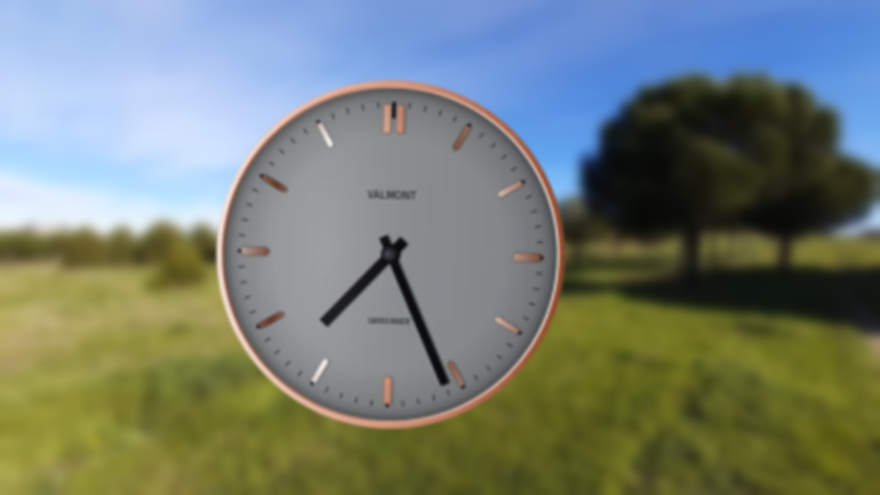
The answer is 7:26
